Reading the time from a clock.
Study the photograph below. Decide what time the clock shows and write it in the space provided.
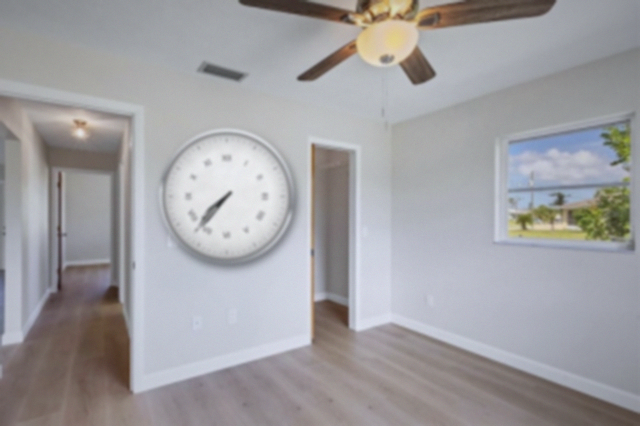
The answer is 7:37
